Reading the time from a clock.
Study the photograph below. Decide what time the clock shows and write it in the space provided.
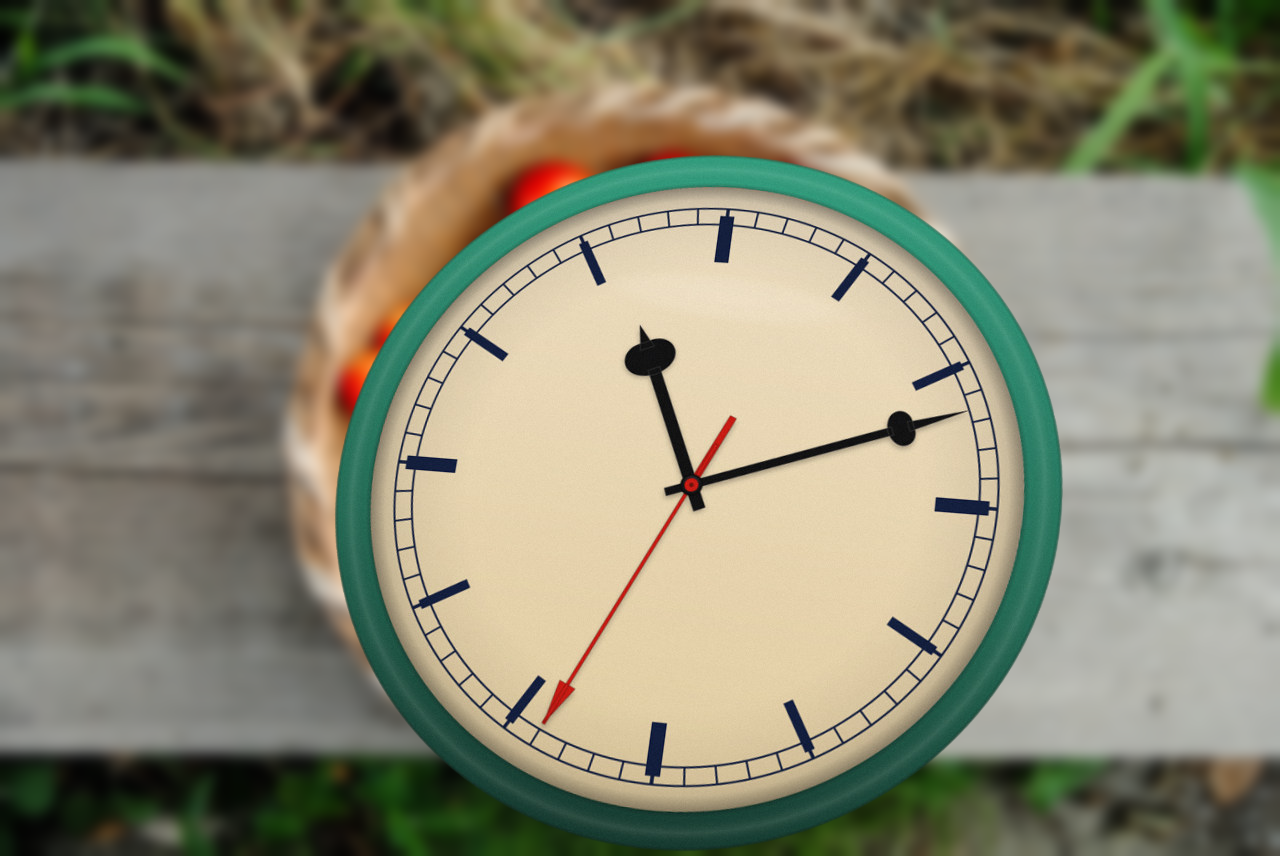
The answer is 11:11:34
